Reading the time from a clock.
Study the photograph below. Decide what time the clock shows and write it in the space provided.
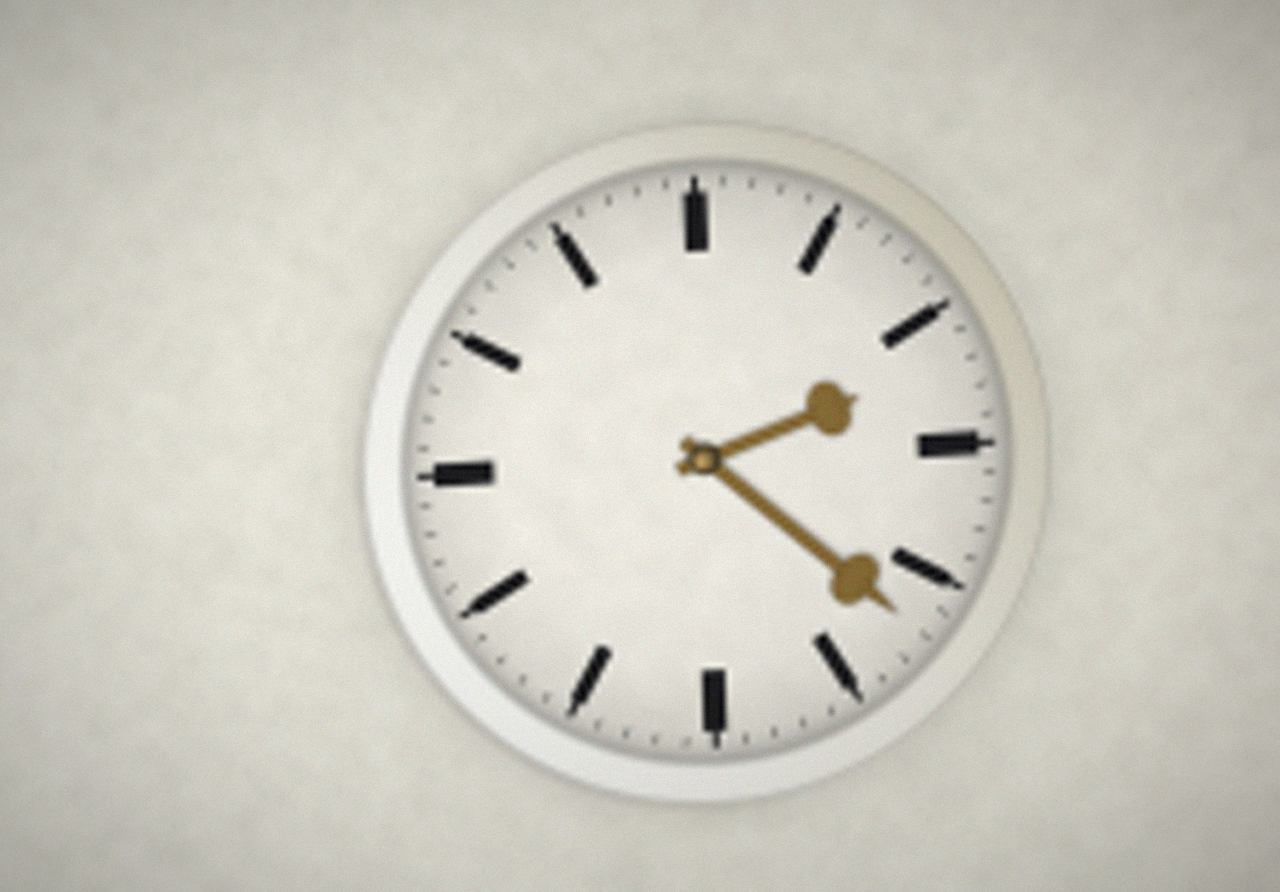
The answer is 2:22
